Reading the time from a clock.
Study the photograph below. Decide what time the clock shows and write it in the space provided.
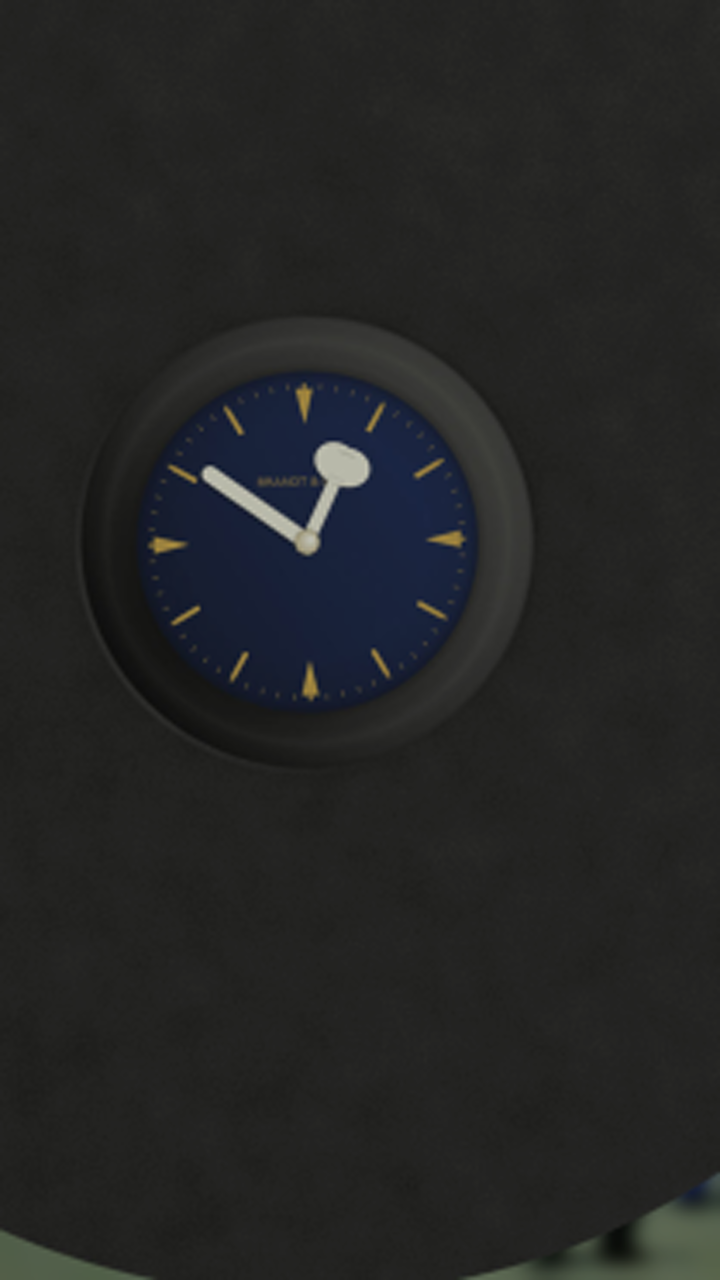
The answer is 12:51
